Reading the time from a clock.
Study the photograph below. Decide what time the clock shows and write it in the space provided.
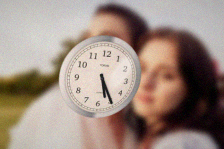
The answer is 5:25
